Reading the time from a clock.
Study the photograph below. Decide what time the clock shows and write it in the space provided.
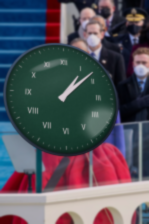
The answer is 1:08
